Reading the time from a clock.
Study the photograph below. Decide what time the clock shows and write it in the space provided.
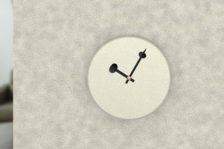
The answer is 10:05
